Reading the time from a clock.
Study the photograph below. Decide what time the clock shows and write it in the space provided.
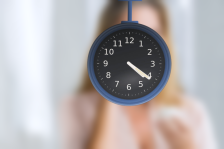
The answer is 4:21
